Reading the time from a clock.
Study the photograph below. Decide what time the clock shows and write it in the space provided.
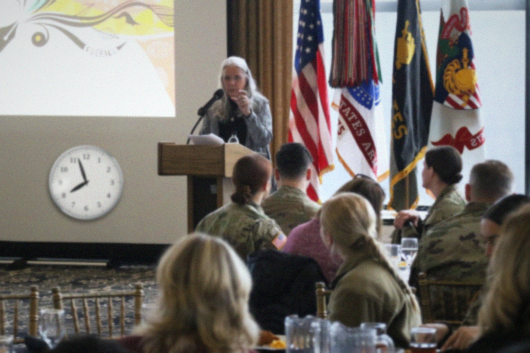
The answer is 7:57
